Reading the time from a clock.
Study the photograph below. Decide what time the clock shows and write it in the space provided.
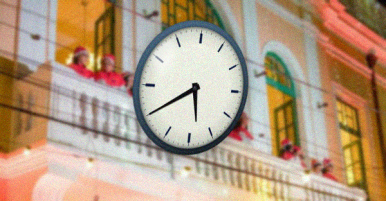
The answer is 5:40
